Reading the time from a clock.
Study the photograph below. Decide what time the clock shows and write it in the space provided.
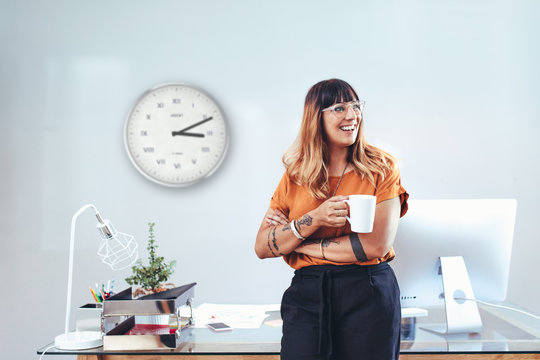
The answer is 3:11
